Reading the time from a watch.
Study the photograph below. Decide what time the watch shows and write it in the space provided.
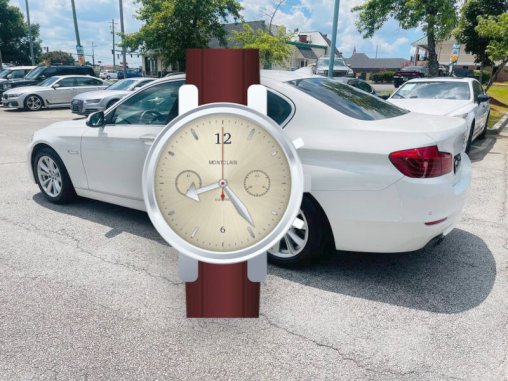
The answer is 8:24
